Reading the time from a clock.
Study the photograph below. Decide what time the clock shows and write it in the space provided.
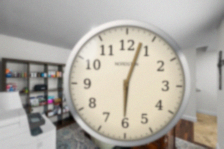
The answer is 6:03
